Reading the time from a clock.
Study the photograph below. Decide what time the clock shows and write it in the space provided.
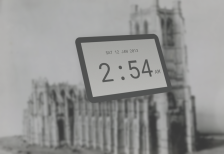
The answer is 2:54
